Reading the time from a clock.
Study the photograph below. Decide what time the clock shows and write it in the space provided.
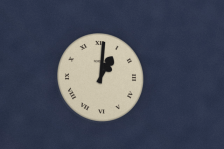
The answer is 1:01
